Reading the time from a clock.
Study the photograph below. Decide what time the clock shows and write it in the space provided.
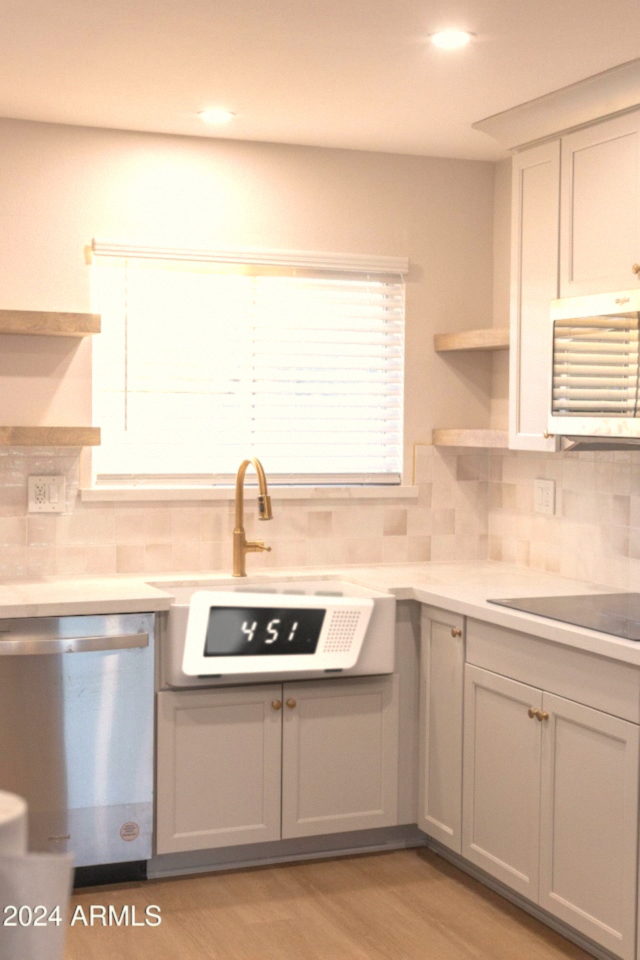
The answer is 4:51
